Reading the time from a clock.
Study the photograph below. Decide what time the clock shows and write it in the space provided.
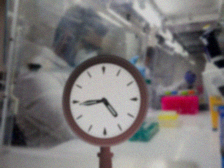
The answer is 4:44
